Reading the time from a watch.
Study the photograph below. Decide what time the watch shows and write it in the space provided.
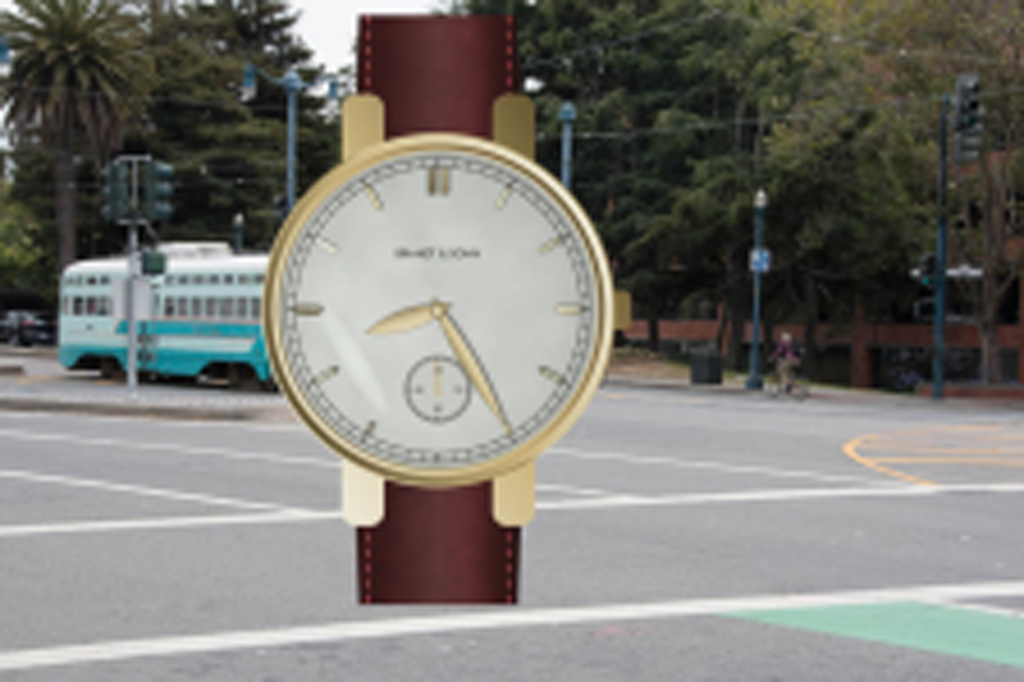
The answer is 8:25
